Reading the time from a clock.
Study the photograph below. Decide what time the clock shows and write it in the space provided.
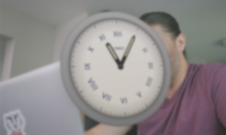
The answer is 11:05
